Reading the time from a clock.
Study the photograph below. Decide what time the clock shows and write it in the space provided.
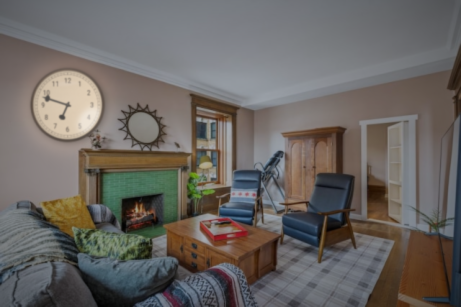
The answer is 6:48
